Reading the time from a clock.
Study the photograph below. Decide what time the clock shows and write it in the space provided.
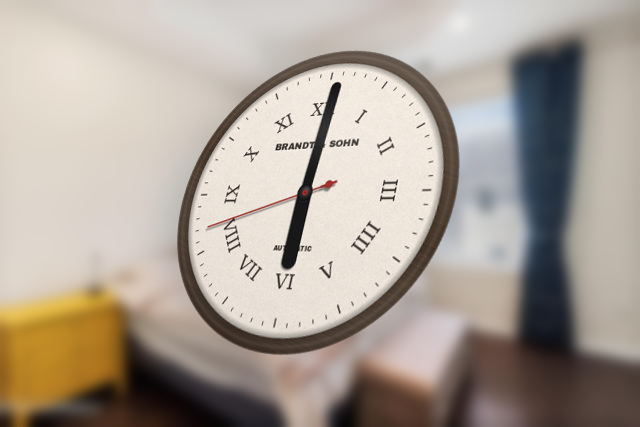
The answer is 6:00:42
